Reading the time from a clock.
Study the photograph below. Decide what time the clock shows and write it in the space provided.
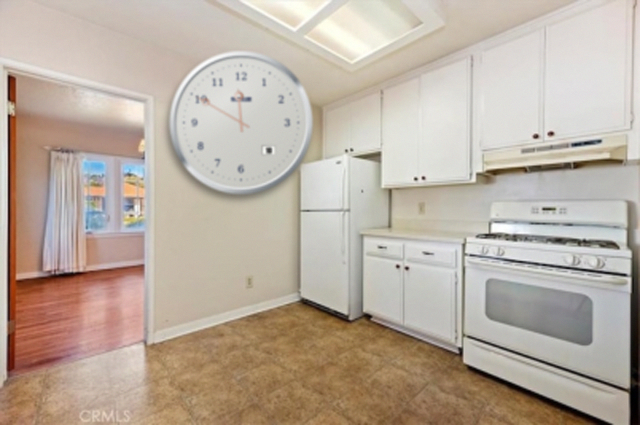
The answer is 11:50
